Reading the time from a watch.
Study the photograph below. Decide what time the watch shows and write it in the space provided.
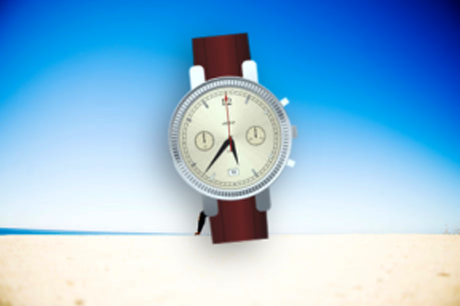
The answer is 5:37
